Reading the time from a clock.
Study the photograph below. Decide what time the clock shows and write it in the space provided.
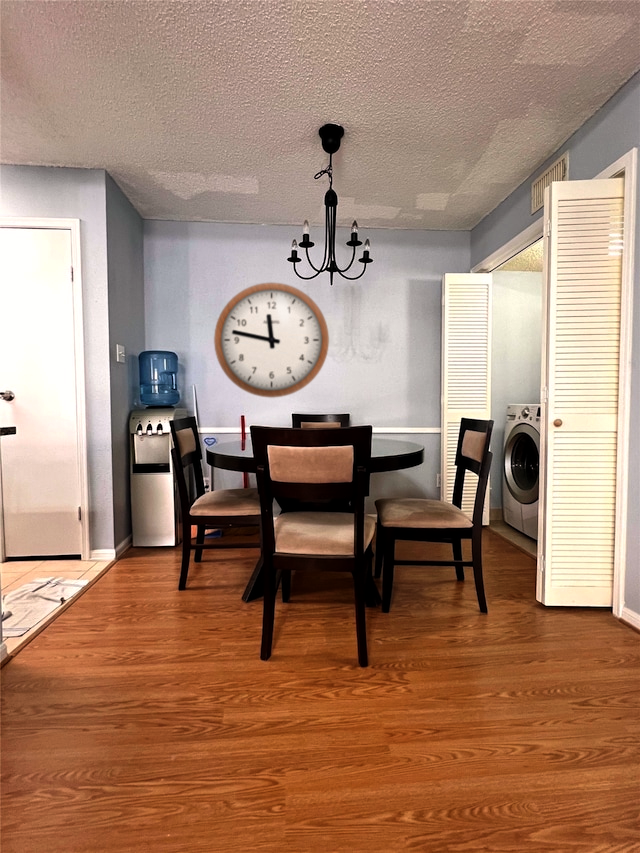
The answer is 11:47
